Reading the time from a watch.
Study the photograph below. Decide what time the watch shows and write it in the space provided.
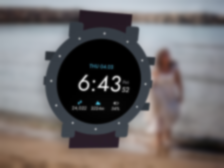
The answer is 6:43
